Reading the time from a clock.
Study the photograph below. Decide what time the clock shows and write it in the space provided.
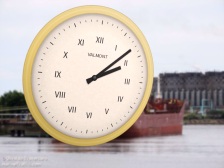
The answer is 2:08
